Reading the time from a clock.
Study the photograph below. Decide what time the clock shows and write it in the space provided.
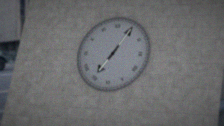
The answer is 7:05
